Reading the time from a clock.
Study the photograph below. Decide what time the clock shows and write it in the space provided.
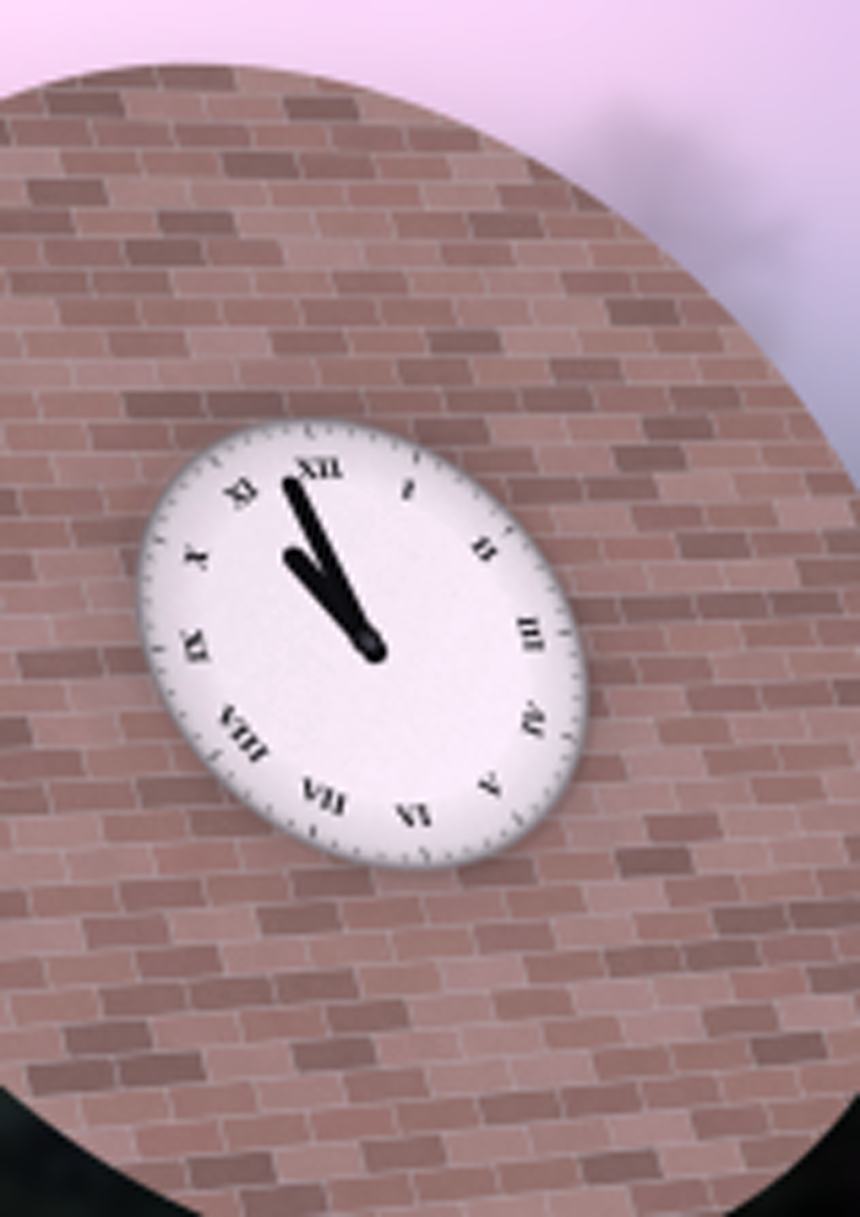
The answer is 10:58
